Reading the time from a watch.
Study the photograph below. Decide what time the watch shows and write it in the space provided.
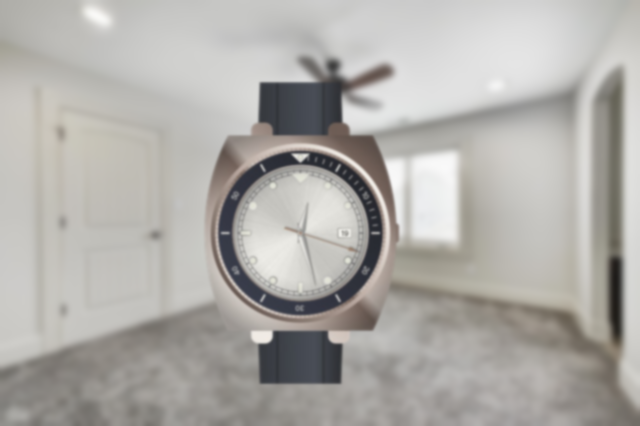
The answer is 12:27:18
